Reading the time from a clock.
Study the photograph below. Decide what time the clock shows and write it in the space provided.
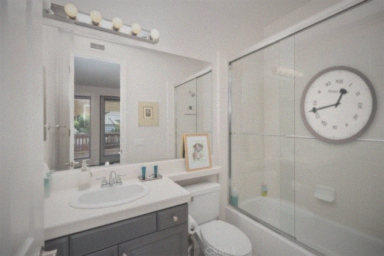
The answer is 12:42
